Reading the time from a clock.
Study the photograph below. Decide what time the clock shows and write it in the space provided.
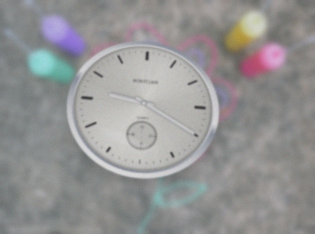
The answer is 9:20
